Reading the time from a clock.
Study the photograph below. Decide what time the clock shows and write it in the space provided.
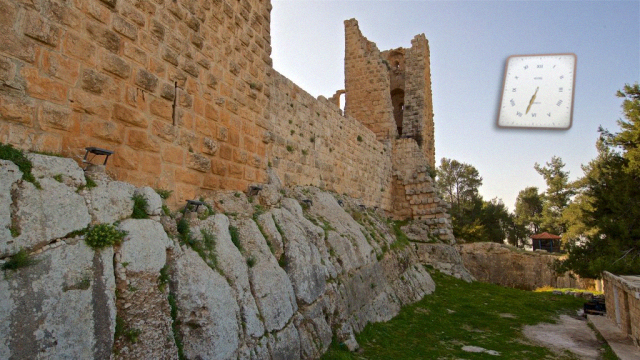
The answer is 6:33
